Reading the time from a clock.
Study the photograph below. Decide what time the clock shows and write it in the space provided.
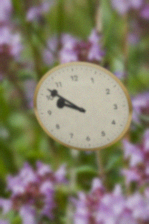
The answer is 9:52
